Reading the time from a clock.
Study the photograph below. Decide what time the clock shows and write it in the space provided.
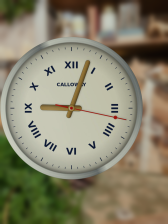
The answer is 9:03:17
